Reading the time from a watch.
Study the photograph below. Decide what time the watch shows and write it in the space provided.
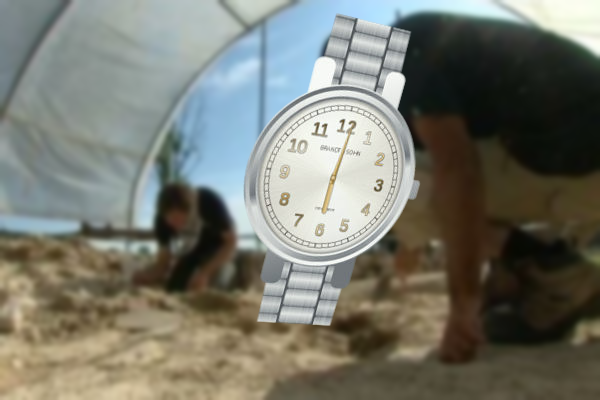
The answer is 6:01
